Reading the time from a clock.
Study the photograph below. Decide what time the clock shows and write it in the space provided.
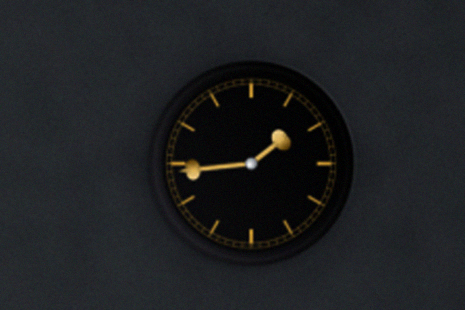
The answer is 1:44
